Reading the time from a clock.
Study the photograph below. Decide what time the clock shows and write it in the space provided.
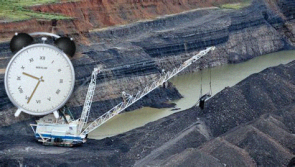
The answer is 9:34
